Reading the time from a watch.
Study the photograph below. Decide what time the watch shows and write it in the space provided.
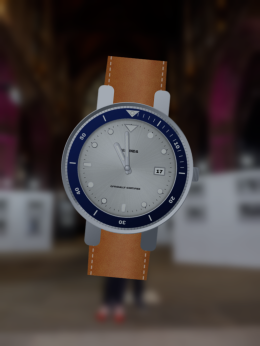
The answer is 10:59
